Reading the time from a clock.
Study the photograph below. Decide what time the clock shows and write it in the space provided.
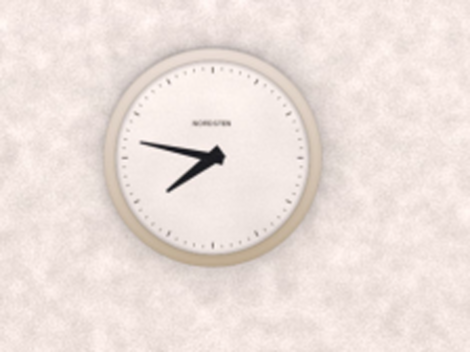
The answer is 7:47
